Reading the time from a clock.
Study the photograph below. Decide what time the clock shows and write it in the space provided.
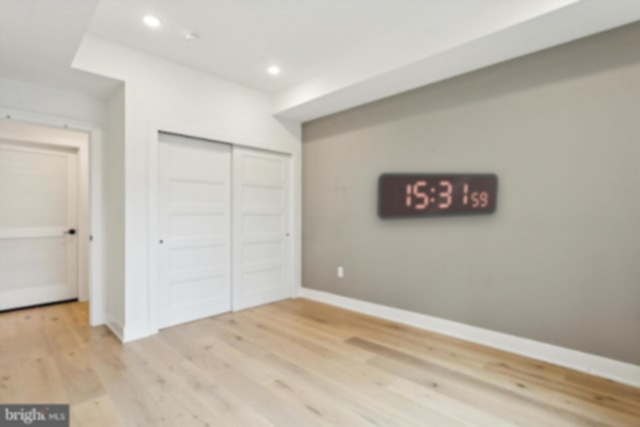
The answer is 15:31:59
